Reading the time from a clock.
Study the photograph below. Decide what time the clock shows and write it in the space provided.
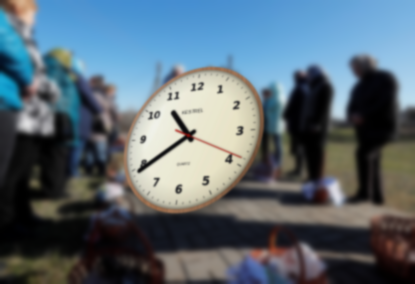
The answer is 10:39:19
